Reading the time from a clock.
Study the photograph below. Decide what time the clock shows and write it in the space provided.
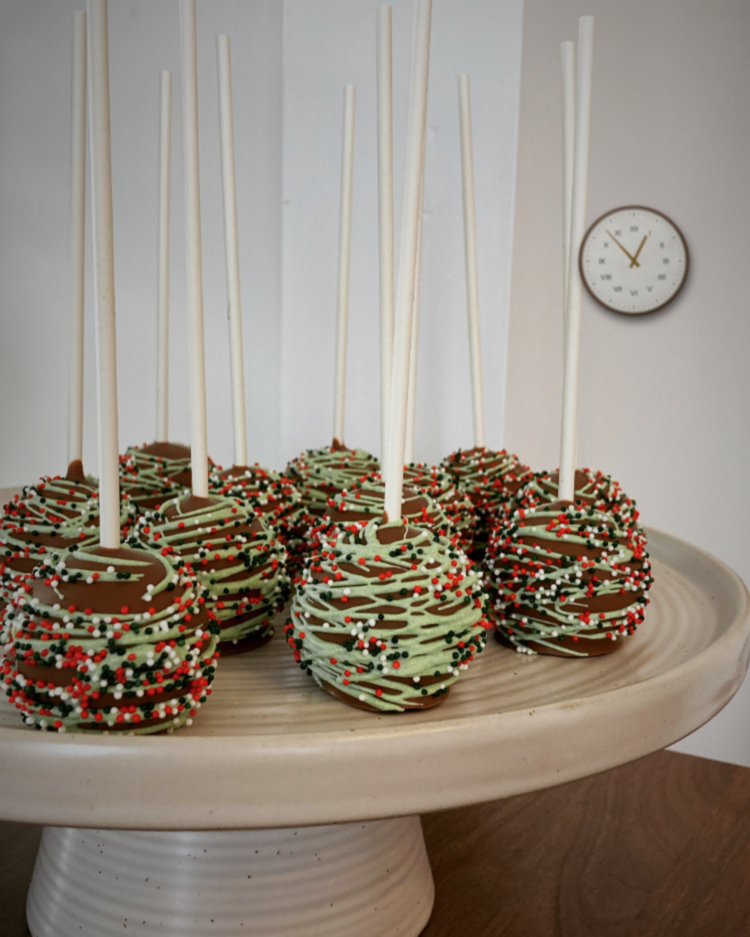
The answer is 12:53
